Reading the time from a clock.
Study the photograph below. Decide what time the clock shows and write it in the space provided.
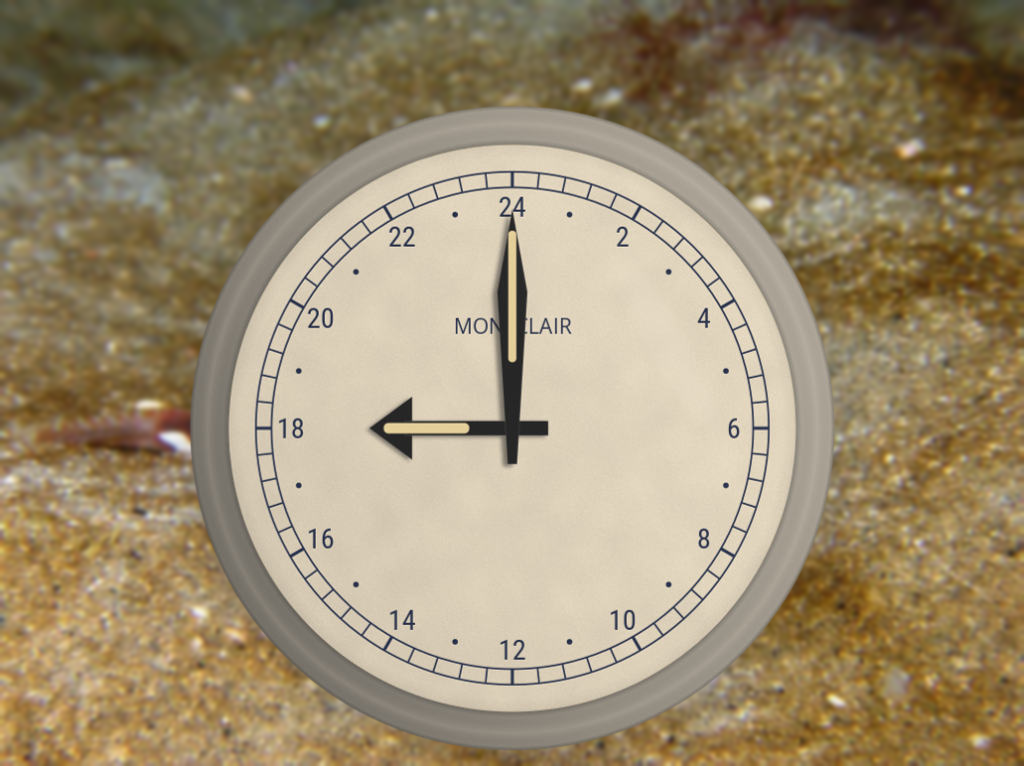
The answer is 18:00
